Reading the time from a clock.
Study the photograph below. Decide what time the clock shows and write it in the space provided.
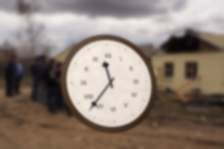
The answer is 11:37
